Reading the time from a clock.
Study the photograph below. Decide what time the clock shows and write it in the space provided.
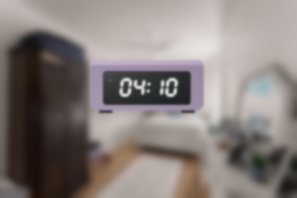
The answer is 4:10
